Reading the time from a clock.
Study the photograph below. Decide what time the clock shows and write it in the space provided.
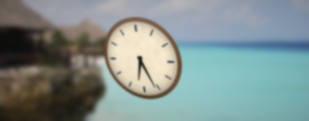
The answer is 6:26
